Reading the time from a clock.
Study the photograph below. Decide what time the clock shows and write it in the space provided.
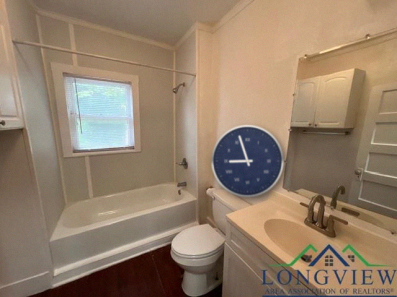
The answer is 8:57
